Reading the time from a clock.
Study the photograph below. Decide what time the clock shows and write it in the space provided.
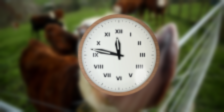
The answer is 11:47
